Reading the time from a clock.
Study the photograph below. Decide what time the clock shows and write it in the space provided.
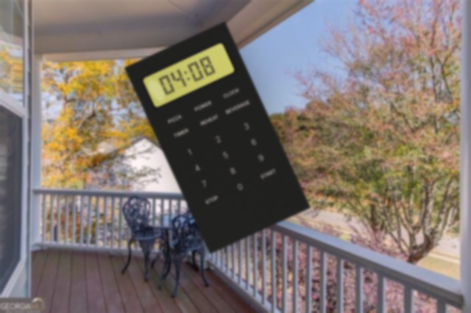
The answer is 4:08
